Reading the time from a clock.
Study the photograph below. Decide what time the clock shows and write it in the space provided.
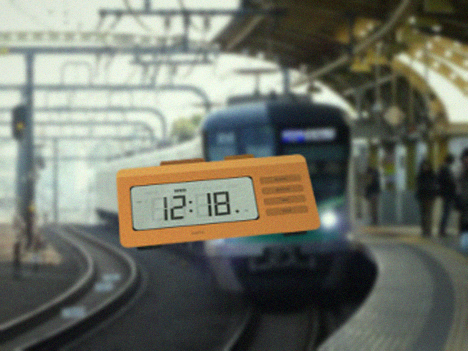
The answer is 12:18
